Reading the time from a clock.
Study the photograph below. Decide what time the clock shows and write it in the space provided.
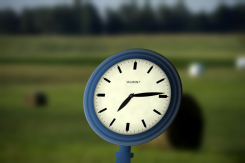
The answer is 7:14
